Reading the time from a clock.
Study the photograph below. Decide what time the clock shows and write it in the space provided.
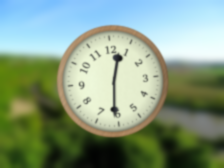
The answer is 12:31
